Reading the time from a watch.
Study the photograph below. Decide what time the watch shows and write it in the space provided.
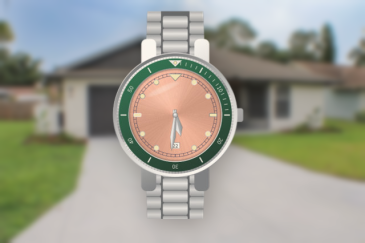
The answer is 5:31
